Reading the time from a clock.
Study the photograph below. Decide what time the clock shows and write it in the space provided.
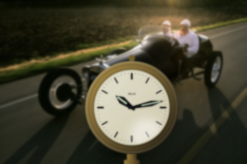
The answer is 10:13
